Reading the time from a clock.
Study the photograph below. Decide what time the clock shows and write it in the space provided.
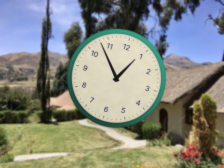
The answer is 12:53
